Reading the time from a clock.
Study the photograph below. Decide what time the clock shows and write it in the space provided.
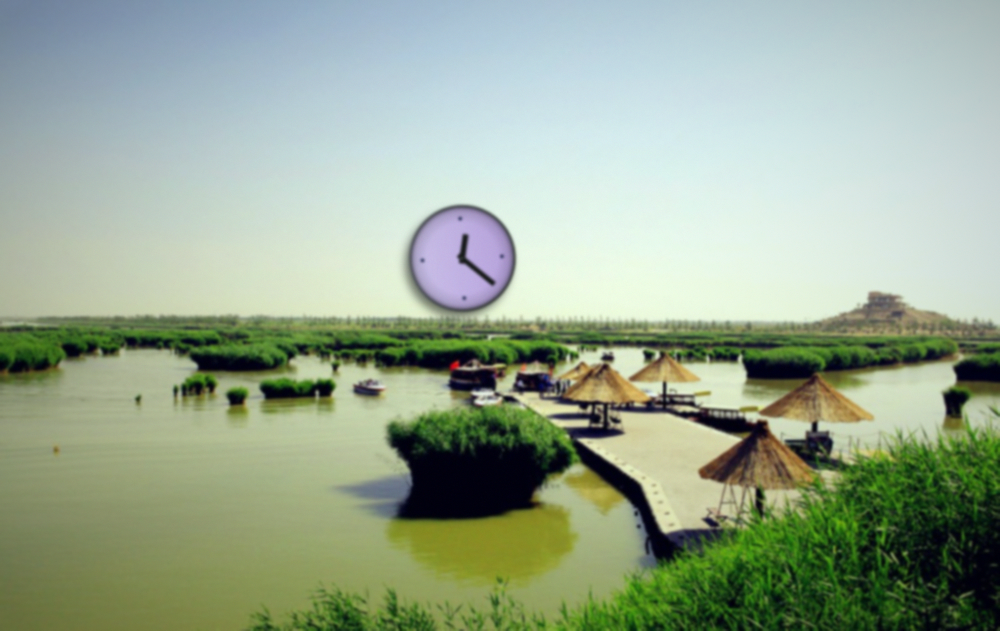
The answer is 12:22
